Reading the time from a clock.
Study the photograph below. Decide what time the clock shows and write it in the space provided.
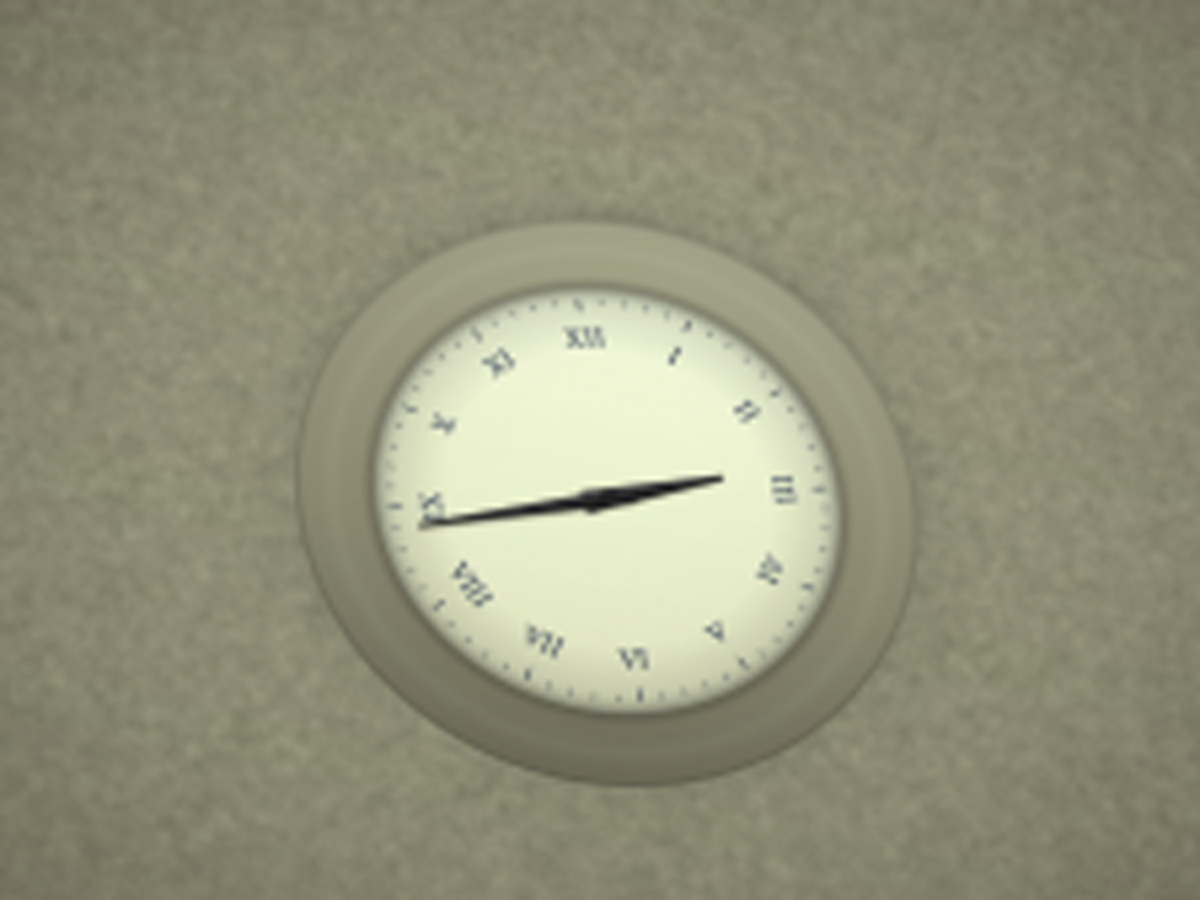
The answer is 2:44
